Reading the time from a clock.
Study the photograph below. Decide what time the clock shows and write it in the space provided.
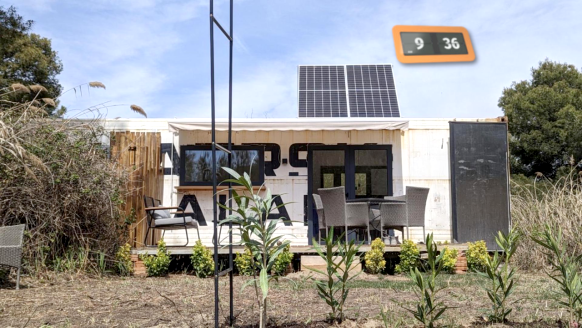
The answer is 9:36
